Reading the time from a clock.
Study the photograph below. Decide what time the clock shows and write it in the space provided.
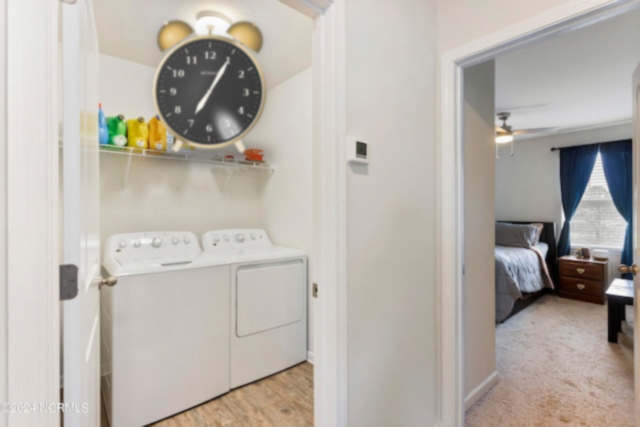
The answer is 7:05
